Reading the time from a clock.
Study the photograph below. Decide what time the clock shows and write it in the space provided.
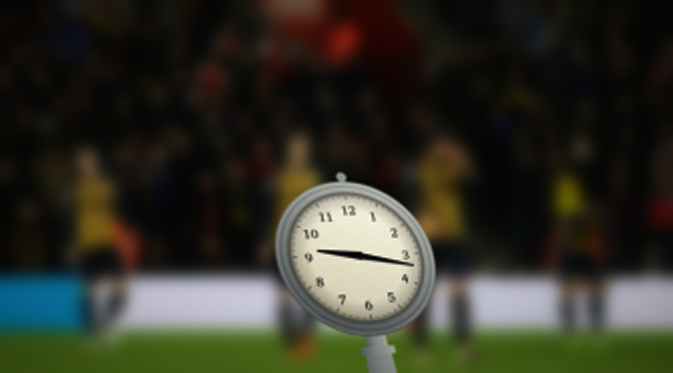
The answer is 9:17
